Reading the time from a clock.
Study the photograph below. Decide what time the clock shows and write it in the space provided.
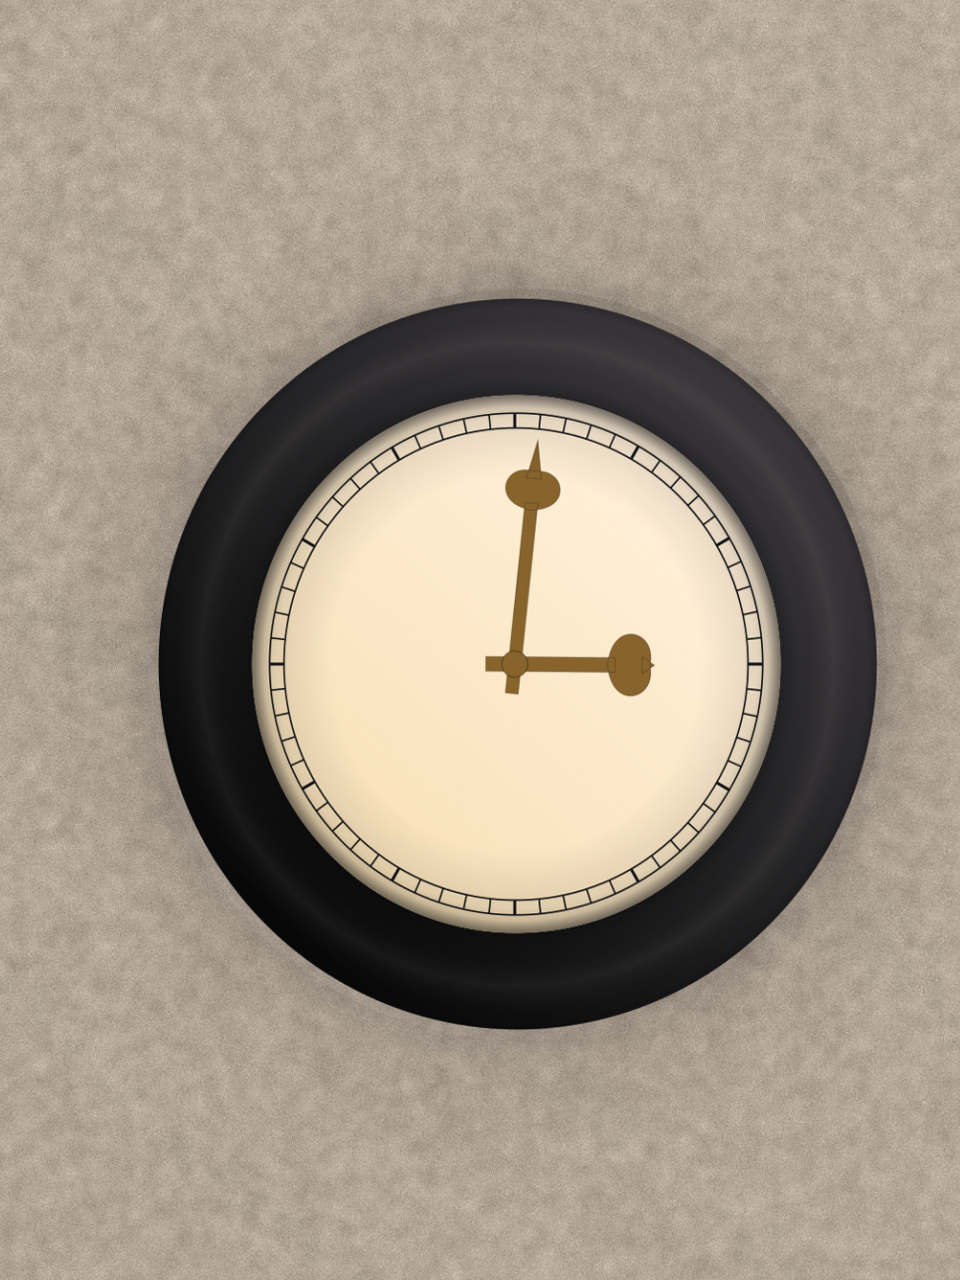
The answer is 3:01
